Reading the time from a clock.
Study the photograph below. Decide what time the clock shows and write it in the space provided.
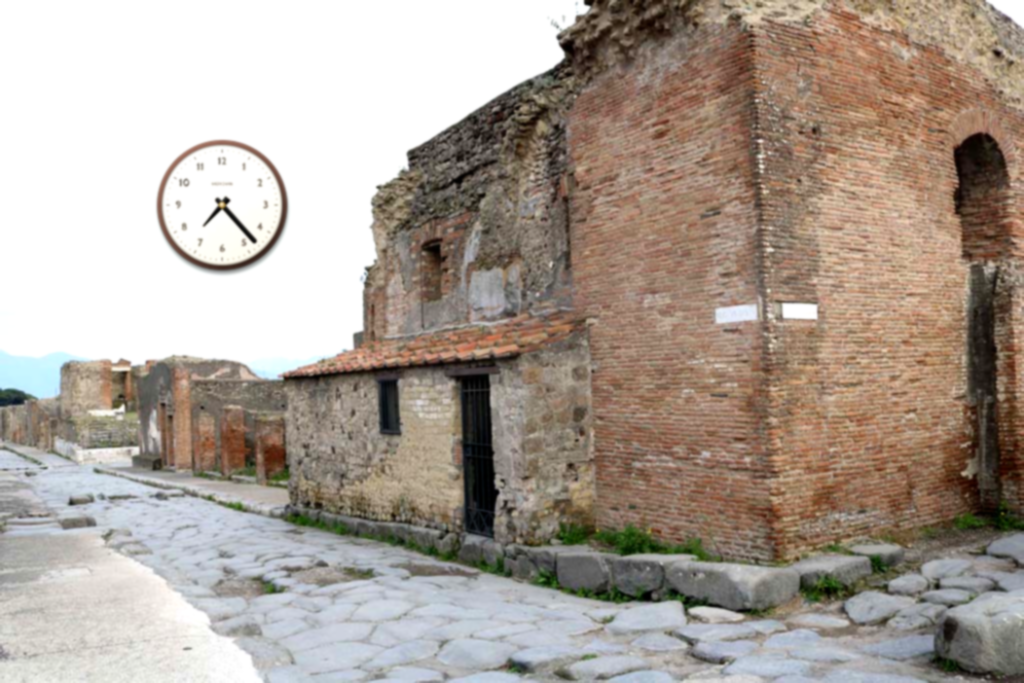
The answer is 7:23
